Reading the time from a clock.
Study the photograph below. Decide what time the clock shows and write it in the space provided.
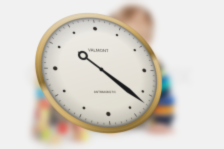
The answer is 10:22
